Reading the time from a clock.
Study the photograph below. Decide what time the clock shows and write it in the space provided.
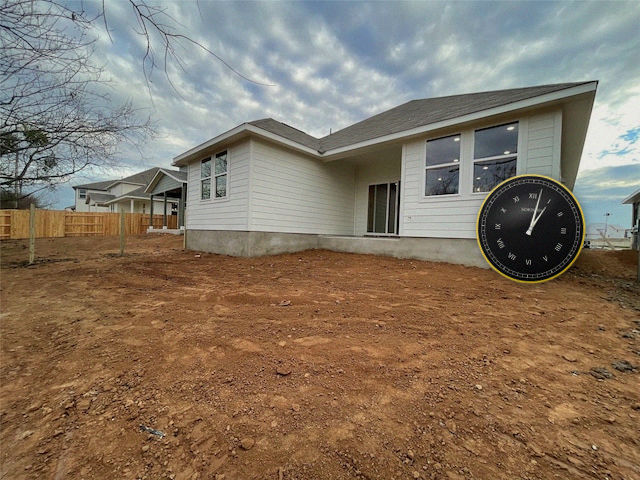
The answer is 1:02
